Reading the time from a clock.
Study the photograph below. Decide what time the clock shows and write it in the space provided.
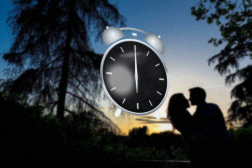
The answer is 6:00
